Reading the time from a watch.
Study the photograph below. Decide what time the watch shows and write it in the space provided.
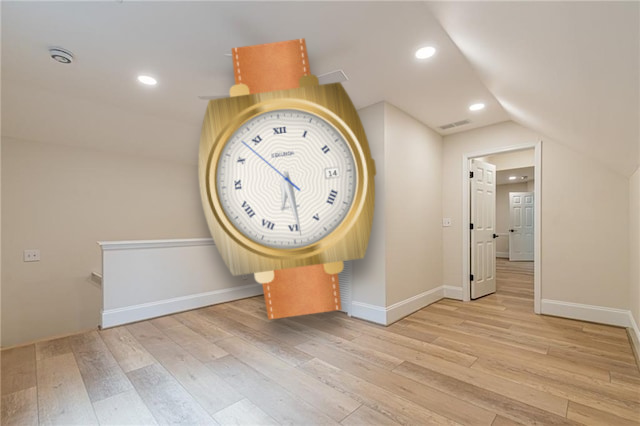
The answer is 6:28:53
